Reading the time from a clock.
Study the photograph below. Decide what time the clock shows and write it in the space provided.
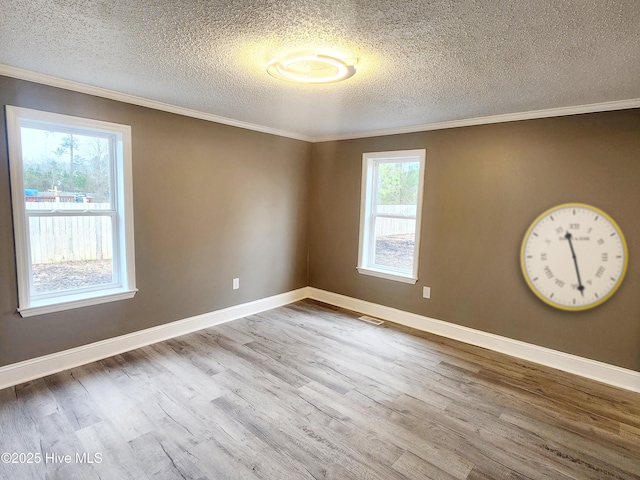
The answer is 11:28
